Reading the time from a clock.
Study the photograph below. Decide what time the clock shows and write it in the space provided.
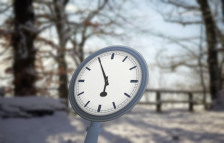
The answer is 5:55
